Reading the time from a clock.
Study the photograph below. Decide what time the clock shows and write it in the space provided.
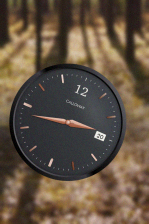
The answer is 2:43
